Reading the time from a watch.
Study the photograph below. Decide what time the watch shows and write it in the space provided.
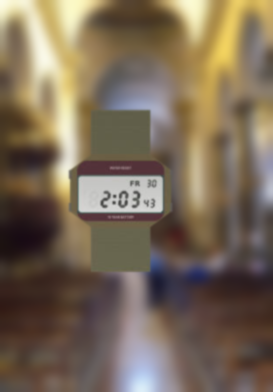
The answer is 2:03
